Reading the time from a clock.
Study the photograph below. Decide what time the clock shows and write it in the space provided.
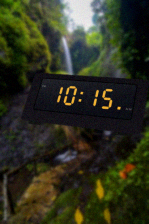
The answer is 10:15
